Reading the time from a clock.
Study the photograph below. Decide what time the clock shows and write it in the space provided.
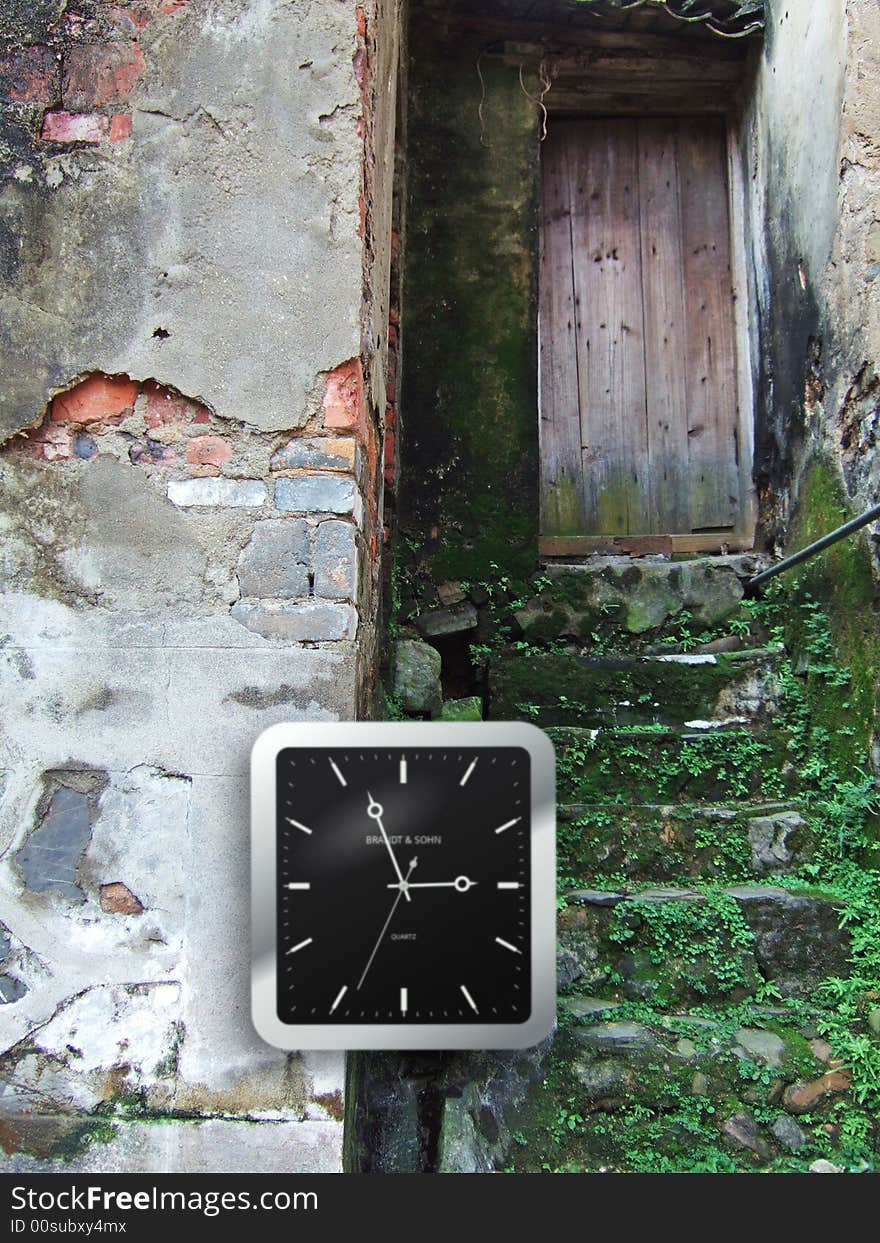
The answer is 2:56:34
